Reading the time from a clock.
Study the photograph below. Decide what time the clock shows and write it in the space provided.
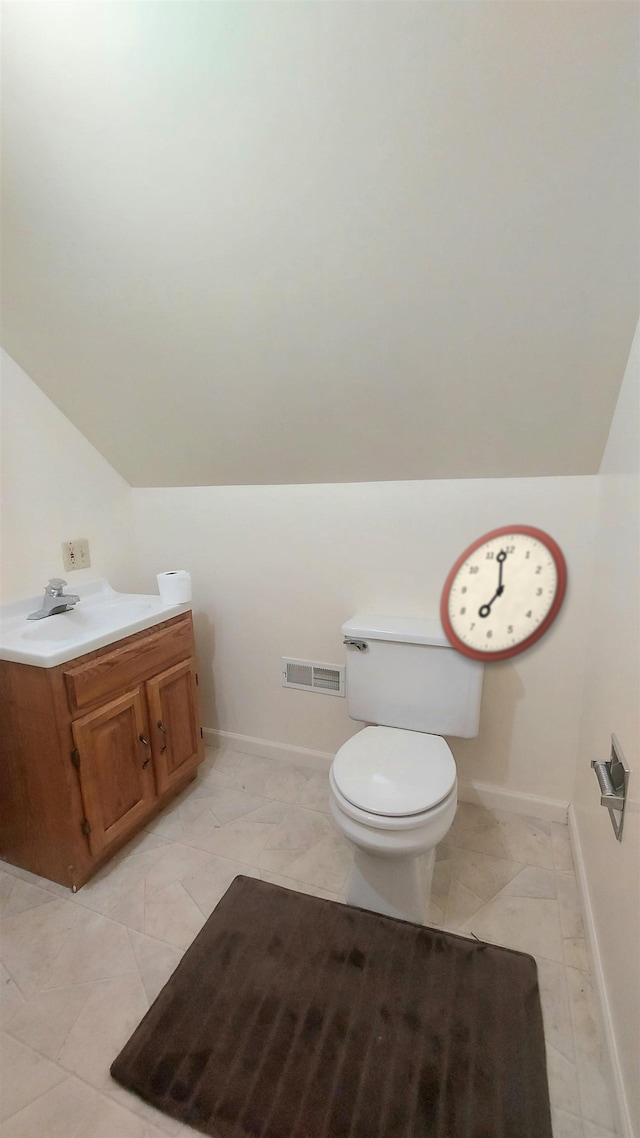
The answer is 6:58
